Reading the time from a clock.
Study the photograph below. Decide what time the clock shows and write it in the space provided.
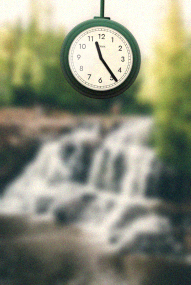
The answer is 11:24
